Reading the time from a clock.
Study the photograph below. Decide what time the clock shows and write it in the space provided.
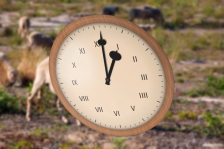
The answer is 1:01
